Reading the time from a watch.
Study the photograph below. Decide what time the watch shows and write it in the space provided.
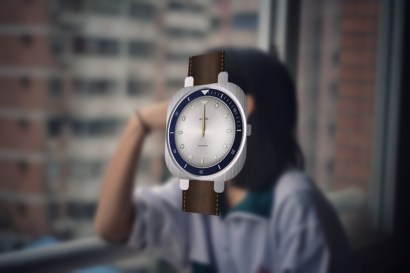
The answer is 12:00
